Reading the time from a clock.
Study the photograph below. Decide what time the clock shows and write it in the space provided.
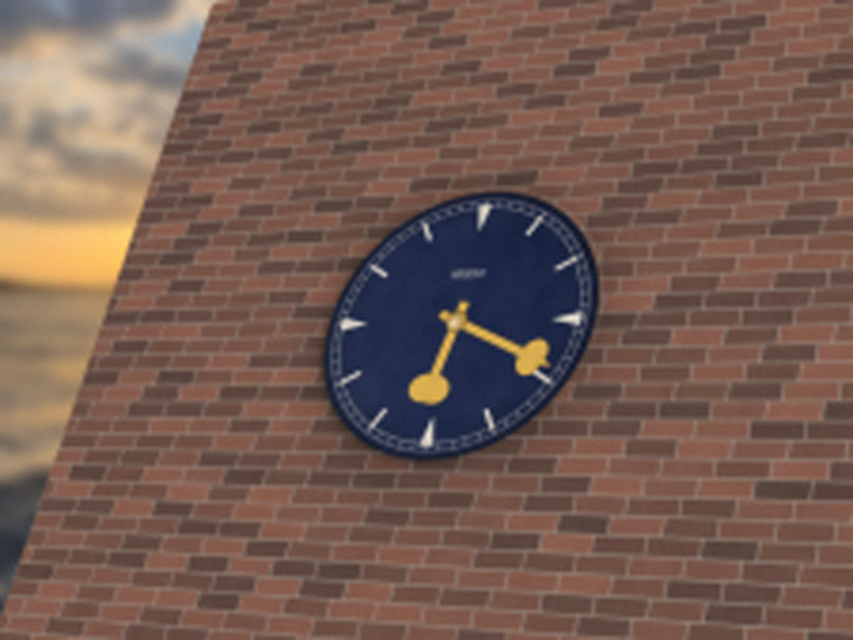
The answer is 6:19
